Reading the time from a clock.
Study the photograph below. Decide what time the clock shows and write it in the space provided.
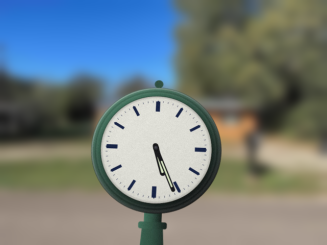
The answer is 5:26
